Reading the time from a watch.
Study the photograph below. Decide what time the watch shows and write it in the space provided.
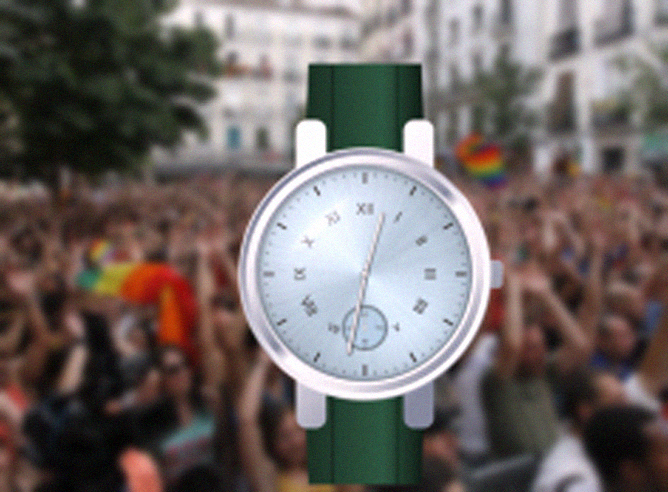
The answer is 12:32
